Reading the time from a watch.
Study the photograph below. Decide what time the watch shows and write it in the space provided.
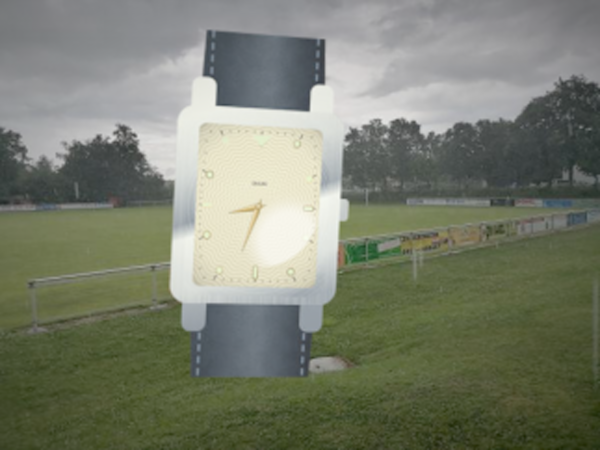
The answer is 8:33
